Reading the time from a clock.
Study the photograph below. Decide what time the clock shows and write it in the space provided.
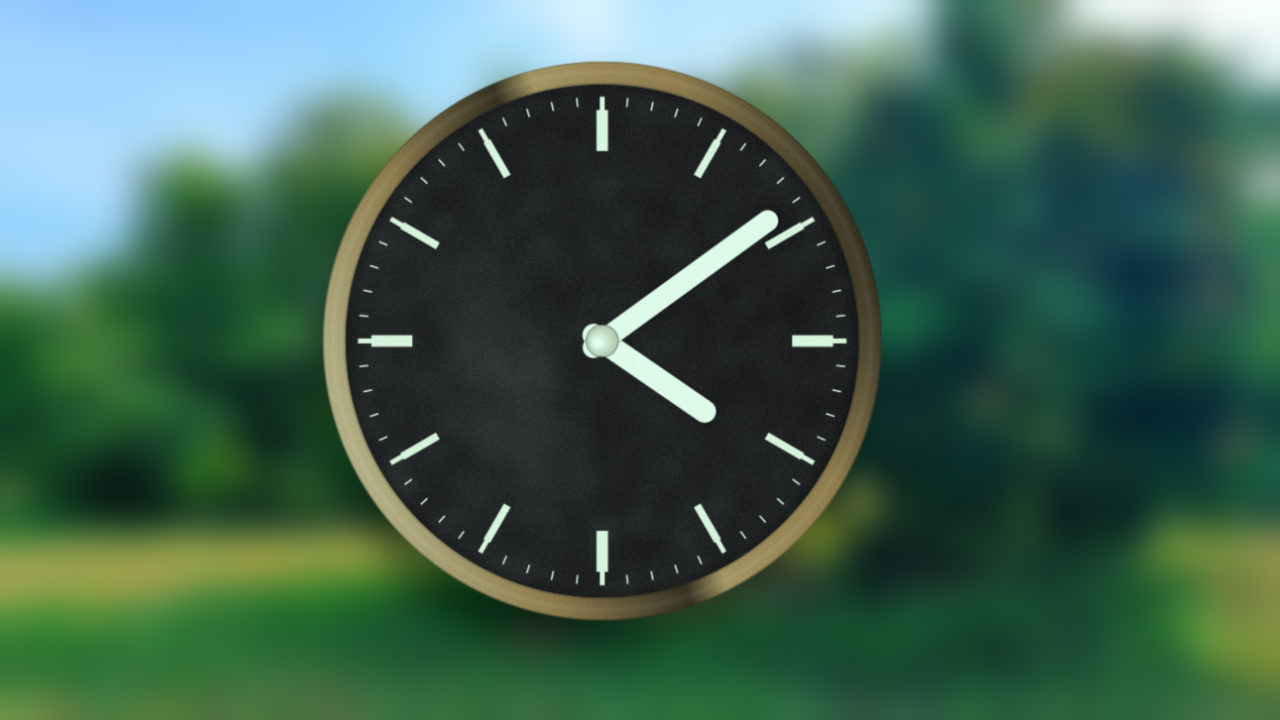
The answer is 4:09
